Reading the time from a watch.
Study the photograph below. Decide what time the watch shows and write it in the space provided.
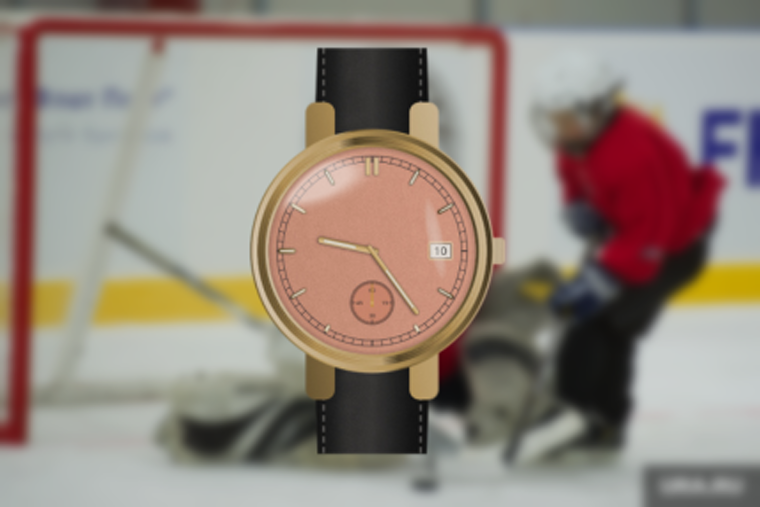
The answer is 9:24
